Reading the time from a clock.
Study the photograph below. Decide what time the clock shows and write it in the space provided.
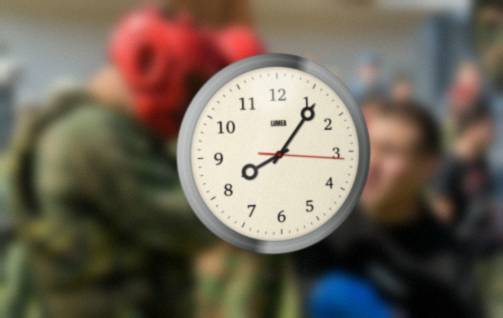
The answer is 8:06:16
